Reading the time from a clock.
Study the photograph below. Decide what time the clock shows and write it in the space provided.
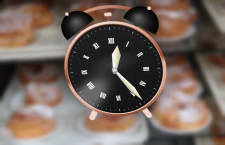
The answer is 12:24
